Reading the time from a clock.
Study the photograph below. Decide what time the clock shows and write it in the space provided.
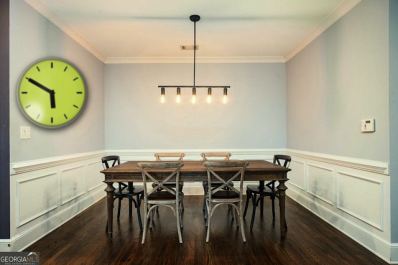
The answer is 5:50
